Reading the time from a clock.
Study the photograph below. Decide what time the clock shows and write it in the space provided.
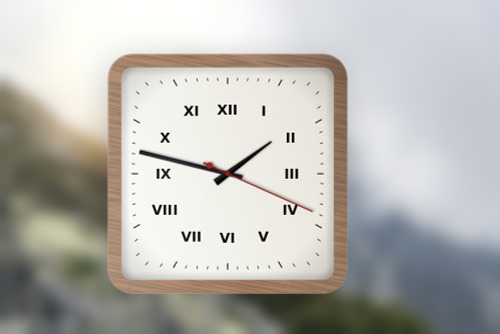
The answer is 1:47:19
